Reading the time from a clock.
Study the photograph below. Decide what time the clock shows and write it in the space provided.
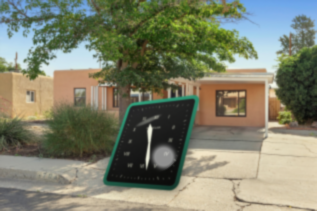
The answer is 11:28
